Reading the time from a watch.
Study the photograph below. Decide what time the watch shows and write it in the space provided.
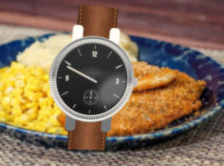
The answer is 9:49
